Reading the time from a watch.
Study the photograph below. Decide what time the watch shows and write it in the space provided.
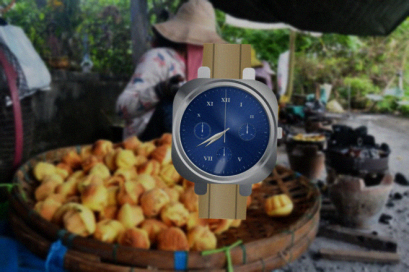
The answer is 7:40
